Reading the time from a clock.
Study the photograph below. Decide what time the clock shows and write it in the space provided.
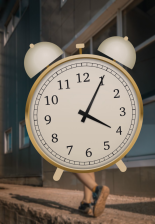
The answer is 4:05
